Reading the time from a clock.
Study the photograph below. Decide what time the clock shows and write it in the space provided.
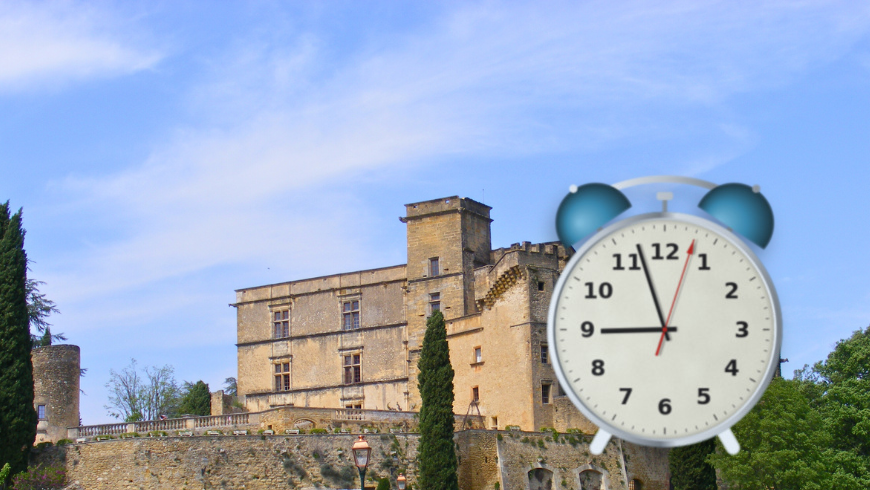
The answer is 8:57:03
